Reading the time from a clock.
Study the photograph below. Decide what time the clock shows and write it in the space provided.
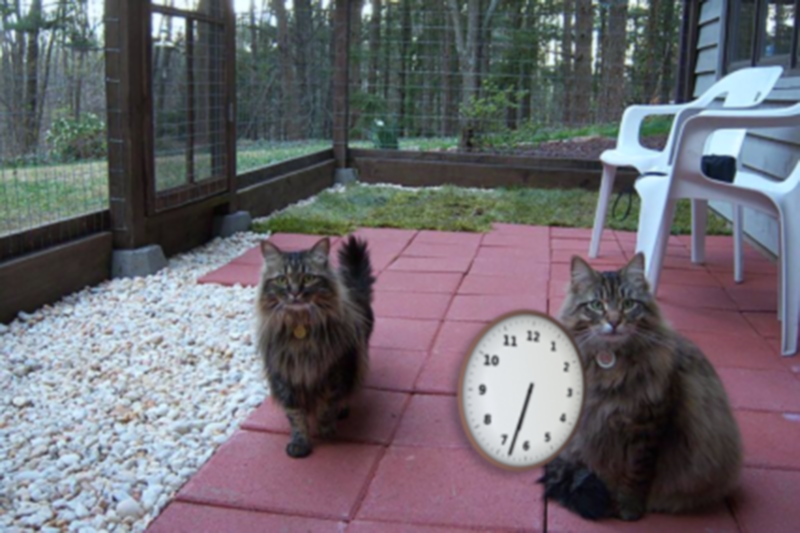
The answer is 6:33
